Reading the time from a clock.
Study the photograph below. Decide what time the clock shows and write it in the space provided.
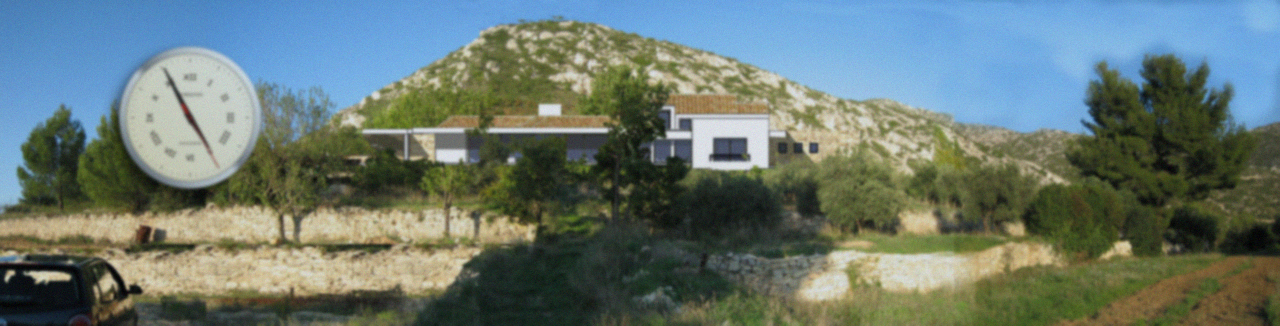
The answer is 4:55:25
